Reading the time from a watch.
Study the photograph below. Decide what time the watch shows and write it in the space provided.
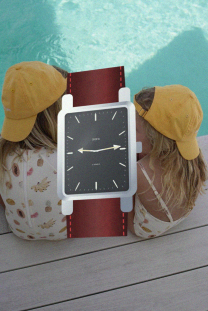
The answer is 9:14
